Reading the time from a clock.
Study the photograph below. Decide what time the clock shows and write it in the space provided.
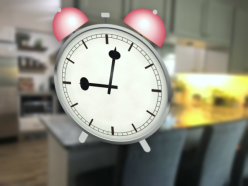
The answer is 9:02
